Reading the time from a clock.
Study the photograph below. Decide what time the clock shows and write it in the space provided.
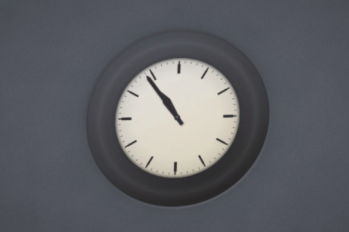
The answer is 10:54
